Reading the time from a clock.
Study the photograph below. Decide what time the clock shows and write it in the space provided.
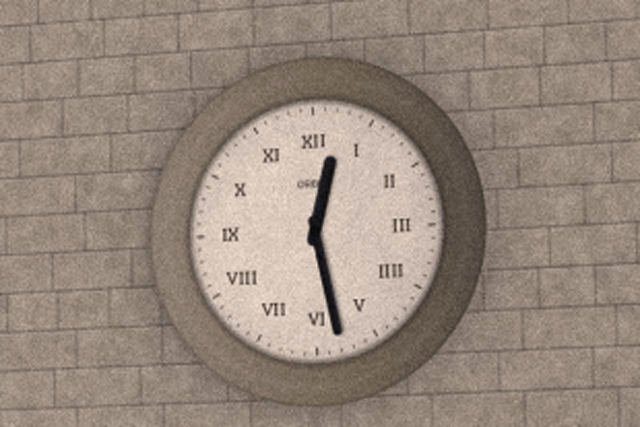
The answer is 12:28
